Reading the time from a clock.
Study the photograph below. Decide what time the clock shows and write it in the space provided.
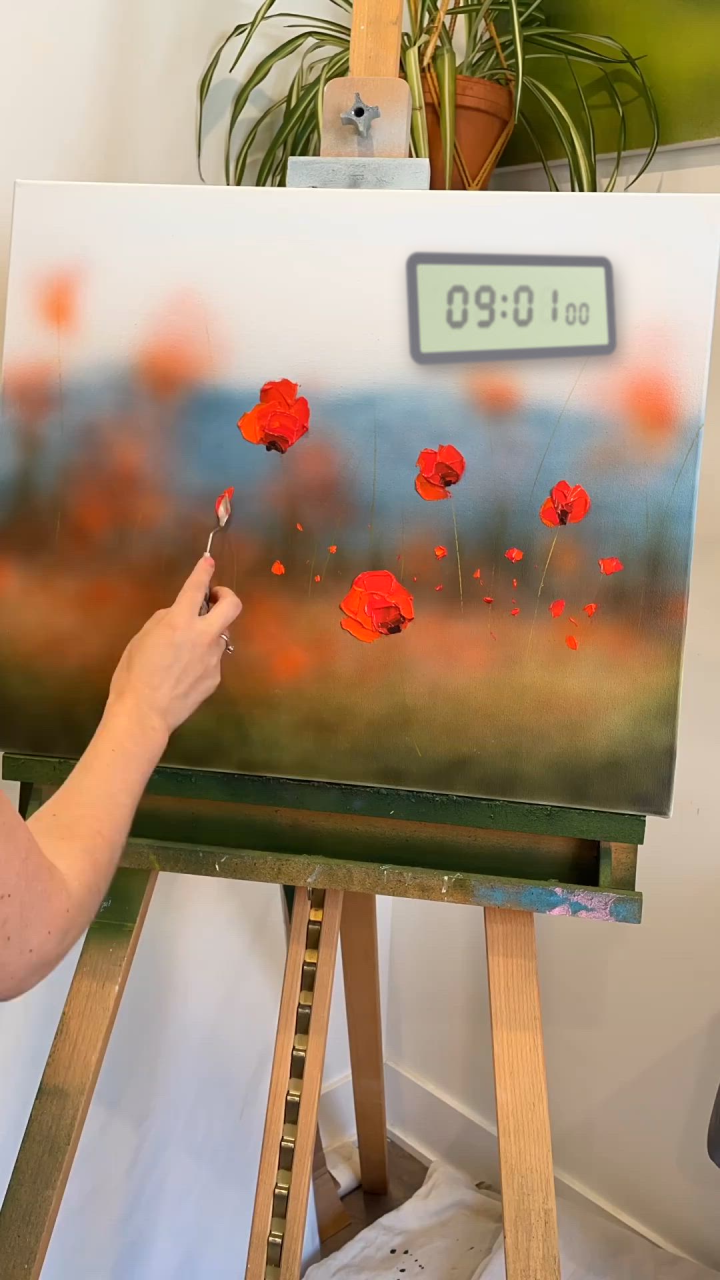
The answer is 9:01:00
